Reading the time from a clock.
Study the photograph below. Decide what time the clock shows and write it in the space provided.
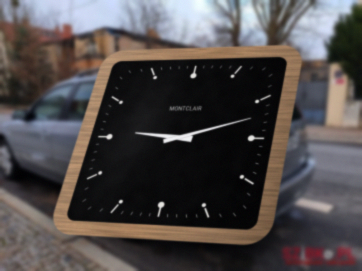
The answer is 9:12
